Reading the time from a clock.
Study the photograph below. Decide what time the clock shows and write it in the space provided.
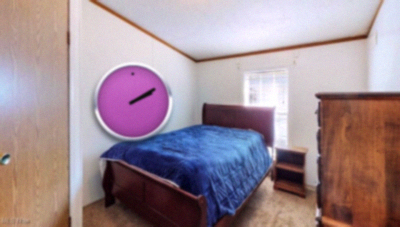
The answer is 2:10
